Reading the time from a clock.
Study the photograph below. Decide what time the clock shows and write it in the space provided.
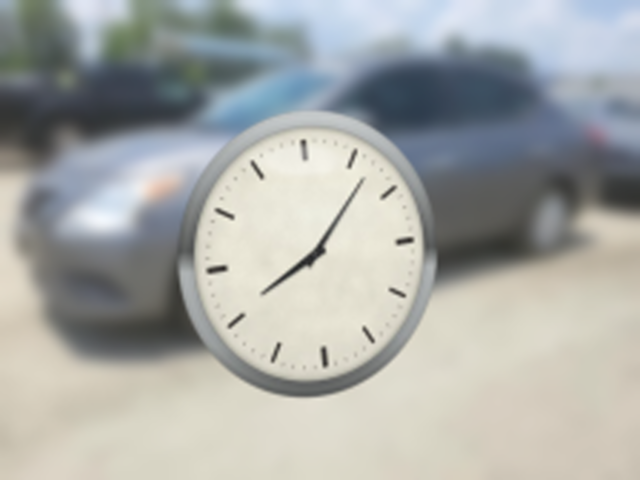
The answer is 8:07
